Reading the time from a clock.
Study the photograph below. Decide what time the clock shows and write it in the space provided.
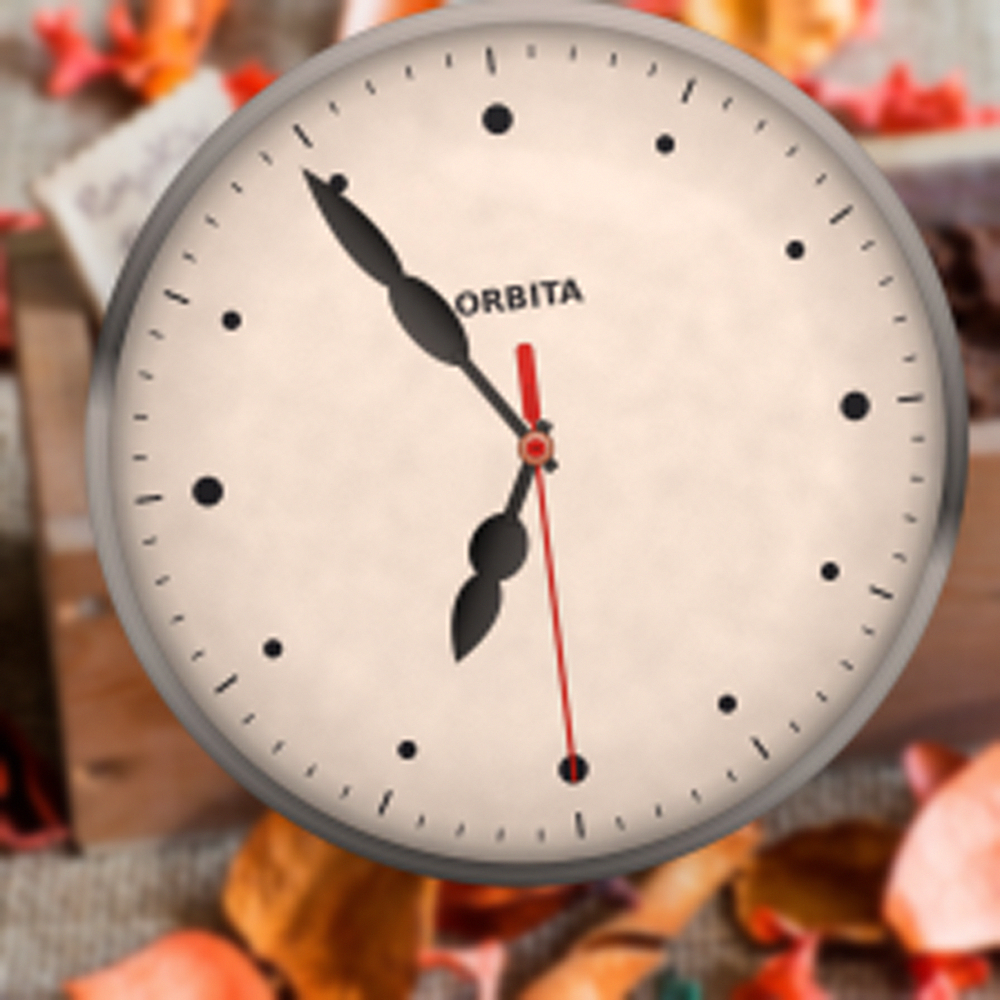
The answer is 6:54:30
